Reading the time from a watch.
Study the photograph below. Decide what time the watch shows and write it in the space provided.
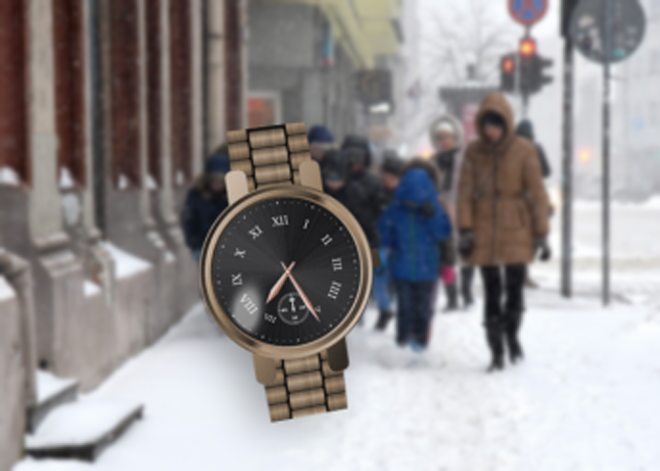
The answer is 7:26
